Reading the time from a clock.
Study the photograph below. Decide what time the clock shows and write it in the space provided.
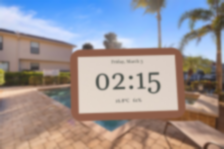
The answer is 2:15
